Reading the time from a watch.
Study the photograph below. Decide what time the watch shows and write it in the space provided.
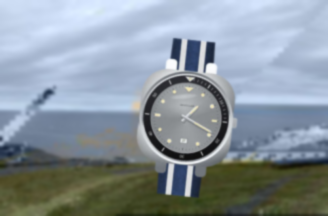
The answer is 1:19
